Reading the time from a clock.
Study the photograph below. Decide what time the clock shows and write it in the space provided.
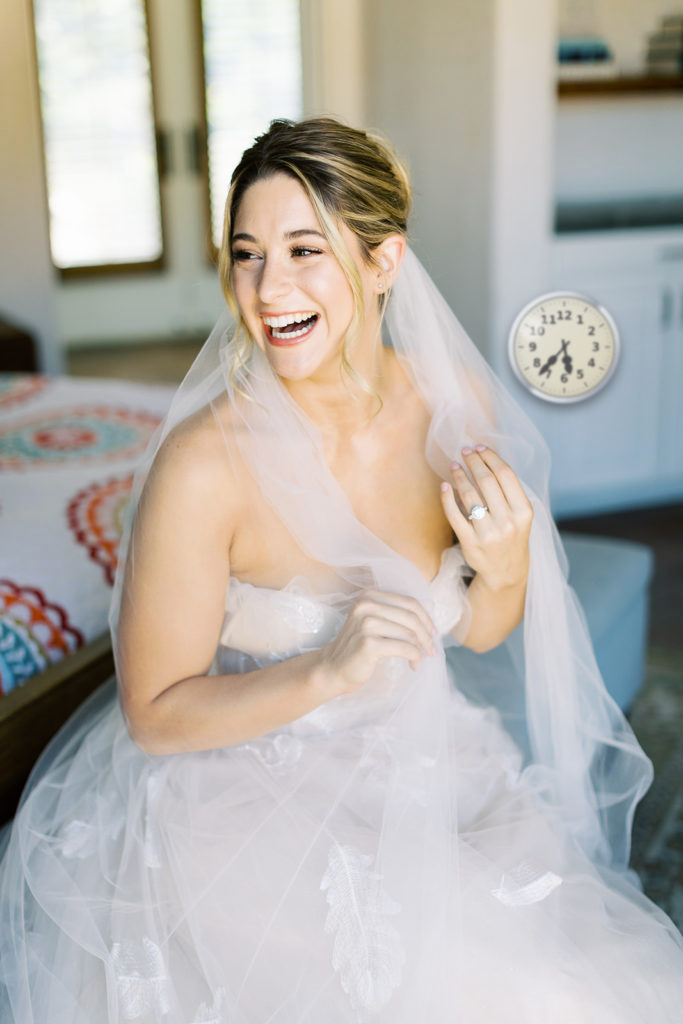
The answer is 5:37
